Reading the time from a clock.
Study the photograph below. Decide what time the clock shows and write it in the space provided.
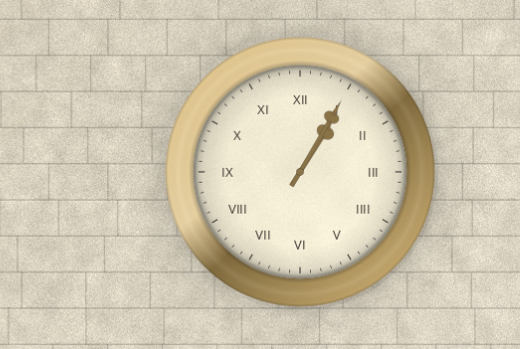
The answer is 1:05
